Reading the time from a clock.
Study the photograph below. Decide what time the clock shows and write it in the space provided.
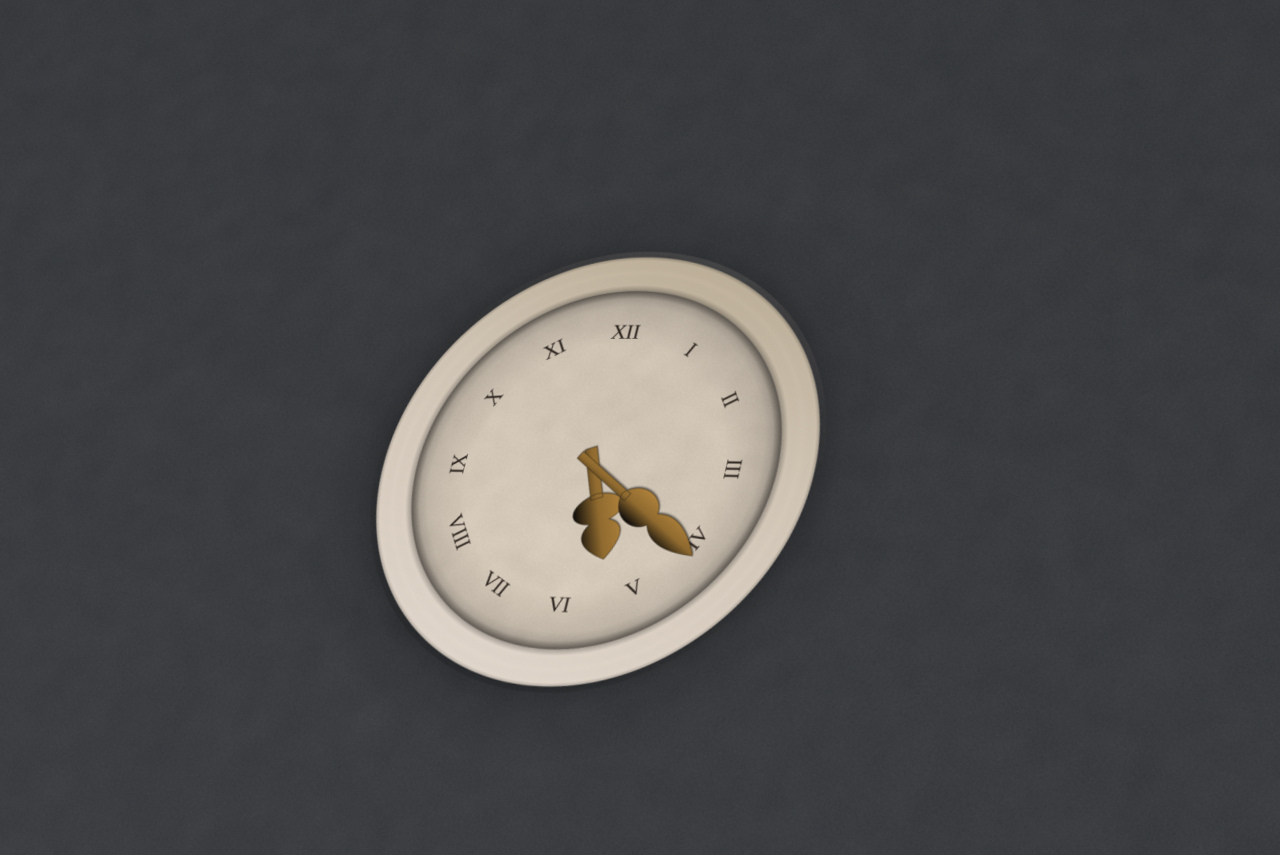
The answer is 5:21
